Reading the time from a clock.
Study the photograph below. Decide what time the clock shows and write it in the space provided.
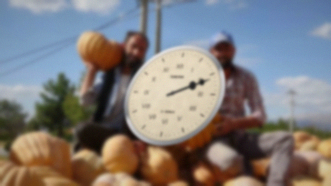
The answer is 2:11
